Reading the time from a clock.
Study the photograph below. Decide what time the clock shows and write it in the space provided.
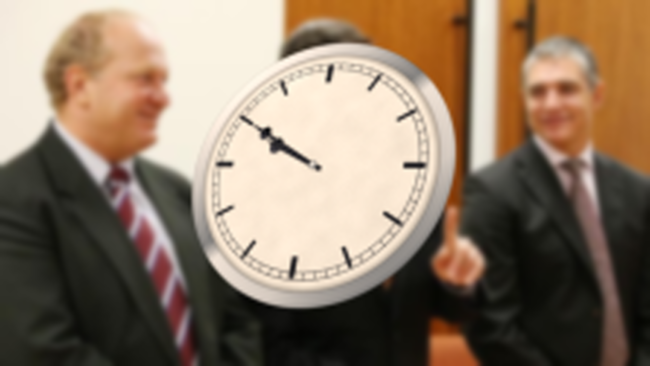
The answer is 9:50
